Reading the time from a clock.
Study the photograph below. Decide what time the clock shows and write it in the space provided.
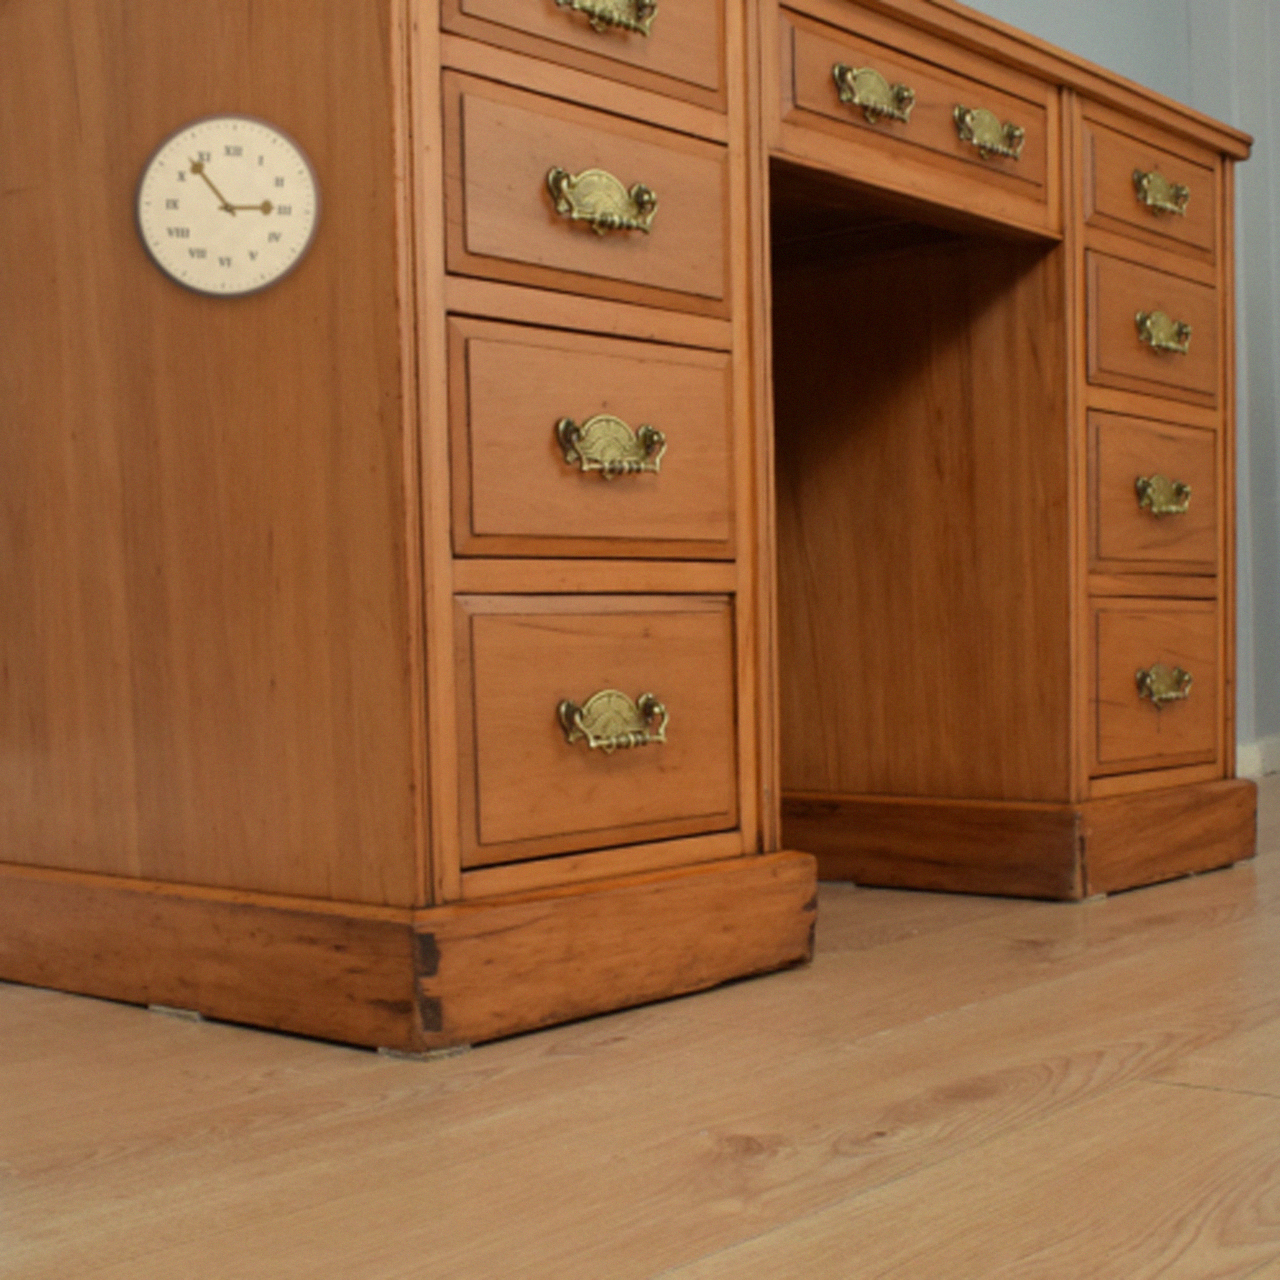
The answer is 2:53
